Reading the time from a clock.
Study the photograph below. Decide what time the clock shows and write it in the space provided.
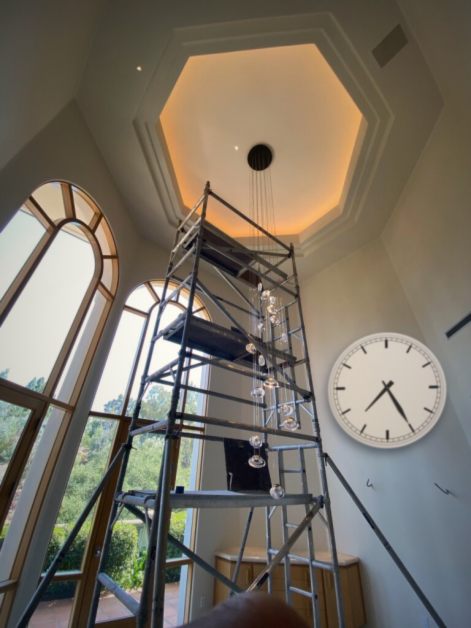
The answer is 7:25
